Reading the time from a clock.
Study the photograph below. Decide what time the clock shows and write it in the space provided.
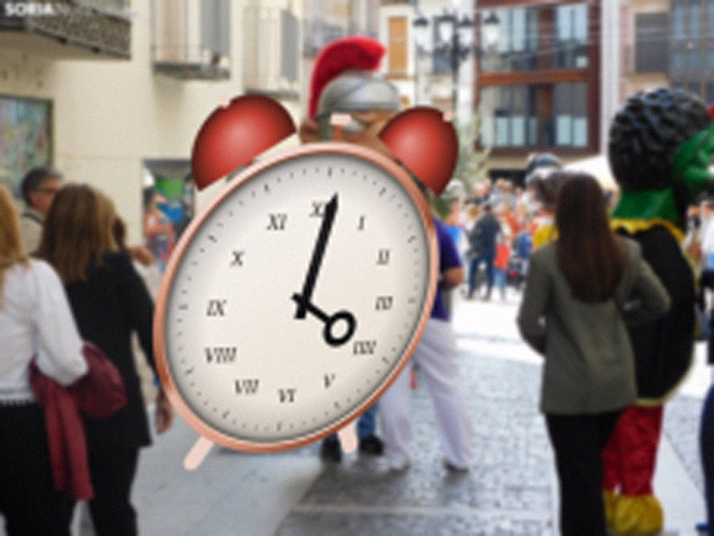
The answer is 4:01
